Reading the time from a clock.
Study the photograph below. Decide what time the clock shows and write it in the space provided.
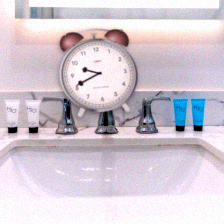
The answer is 9:41
